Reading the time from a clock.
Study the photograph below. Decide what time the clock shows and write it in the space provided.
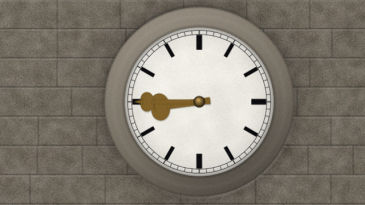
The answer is 8:45
